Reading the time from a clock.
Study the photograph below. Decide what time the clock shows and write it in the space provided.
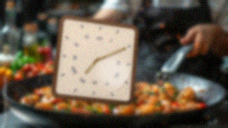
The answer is 7:10
